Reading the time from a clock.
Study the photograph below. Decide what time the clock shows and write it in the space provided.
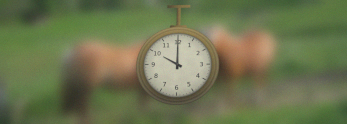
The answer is 10:00
